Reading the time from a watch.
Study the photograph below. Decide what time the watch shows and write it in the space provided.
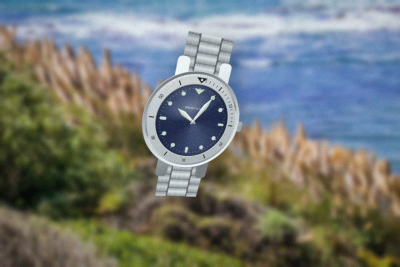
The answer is 10:05
